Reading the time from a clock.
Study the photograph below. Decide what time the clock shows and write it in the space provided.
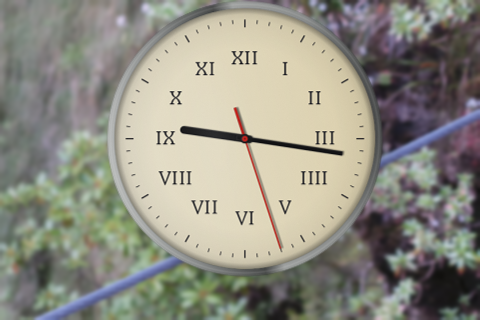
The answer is 9:16:27
